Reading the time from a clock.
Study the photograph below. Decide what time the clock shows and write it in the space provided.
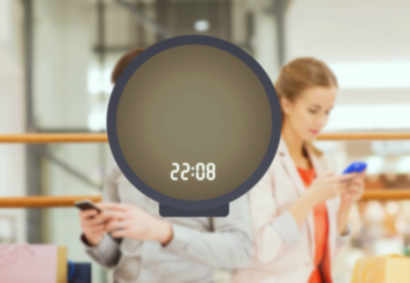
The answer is 22:08
